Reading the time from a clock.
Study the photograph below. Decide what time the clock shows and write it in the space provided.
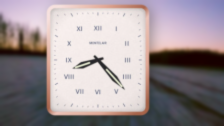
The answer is 8:23
